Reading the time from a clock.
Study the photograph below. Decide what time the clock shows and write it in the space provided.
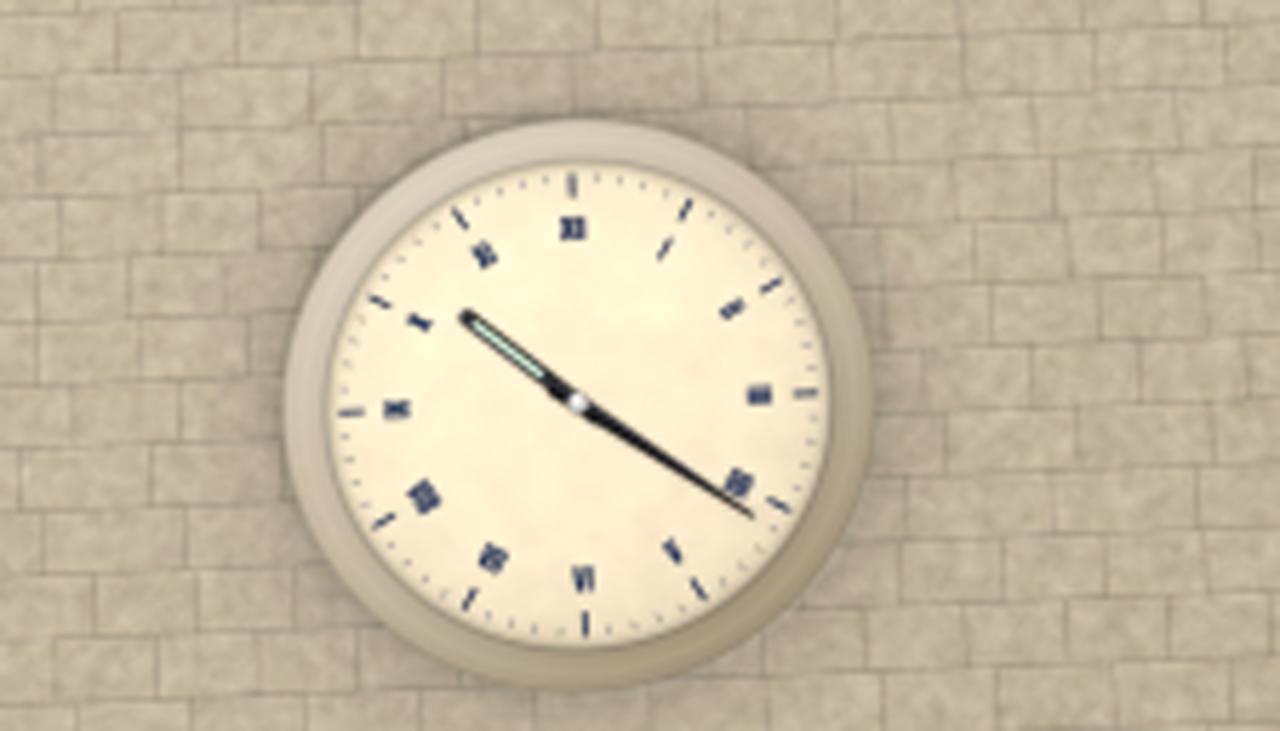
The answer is 10:21
